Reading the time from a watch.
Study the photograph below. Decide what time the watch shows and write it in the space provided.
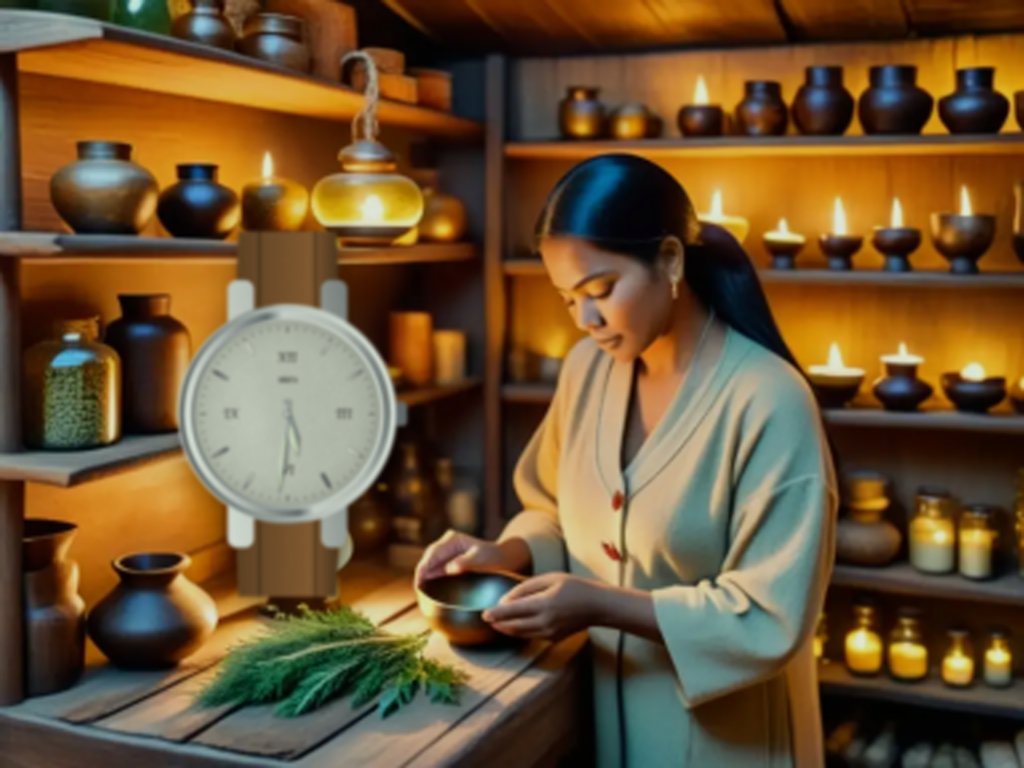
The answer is 5:31
